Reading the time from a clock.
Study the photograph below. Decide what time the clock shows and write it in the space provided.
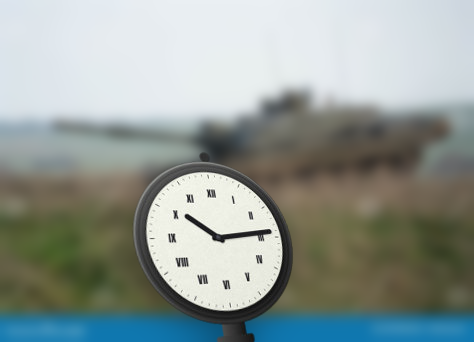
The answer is 10:14
